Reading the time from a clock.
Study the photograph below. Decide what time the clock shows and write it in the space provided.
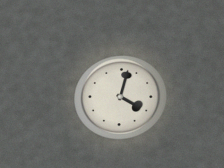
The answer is 4:02
